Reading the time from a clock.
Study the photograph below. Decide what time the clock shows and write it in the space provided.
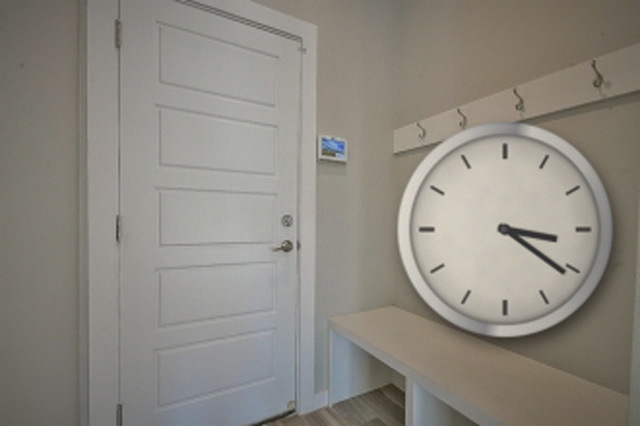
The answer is 3:21
